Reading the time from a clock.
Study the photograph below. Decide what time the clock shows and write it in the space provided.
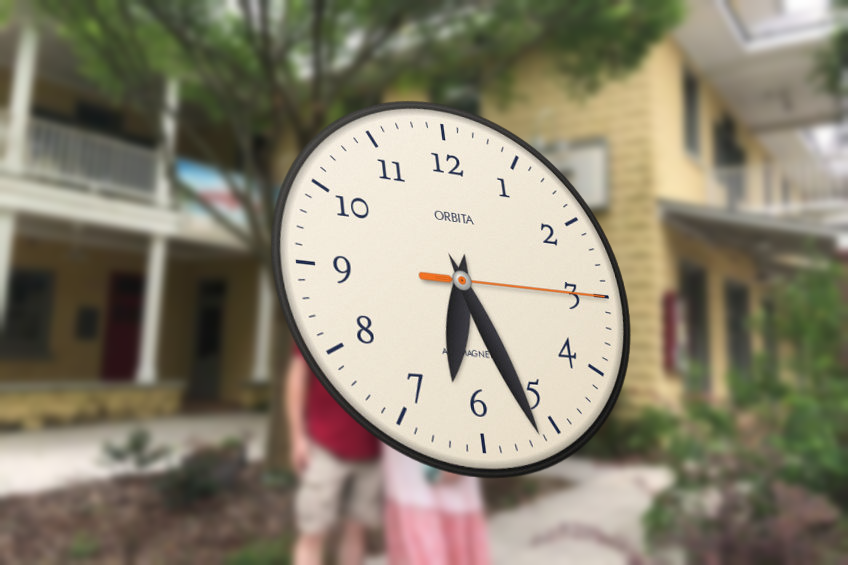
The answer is 6:26:15
